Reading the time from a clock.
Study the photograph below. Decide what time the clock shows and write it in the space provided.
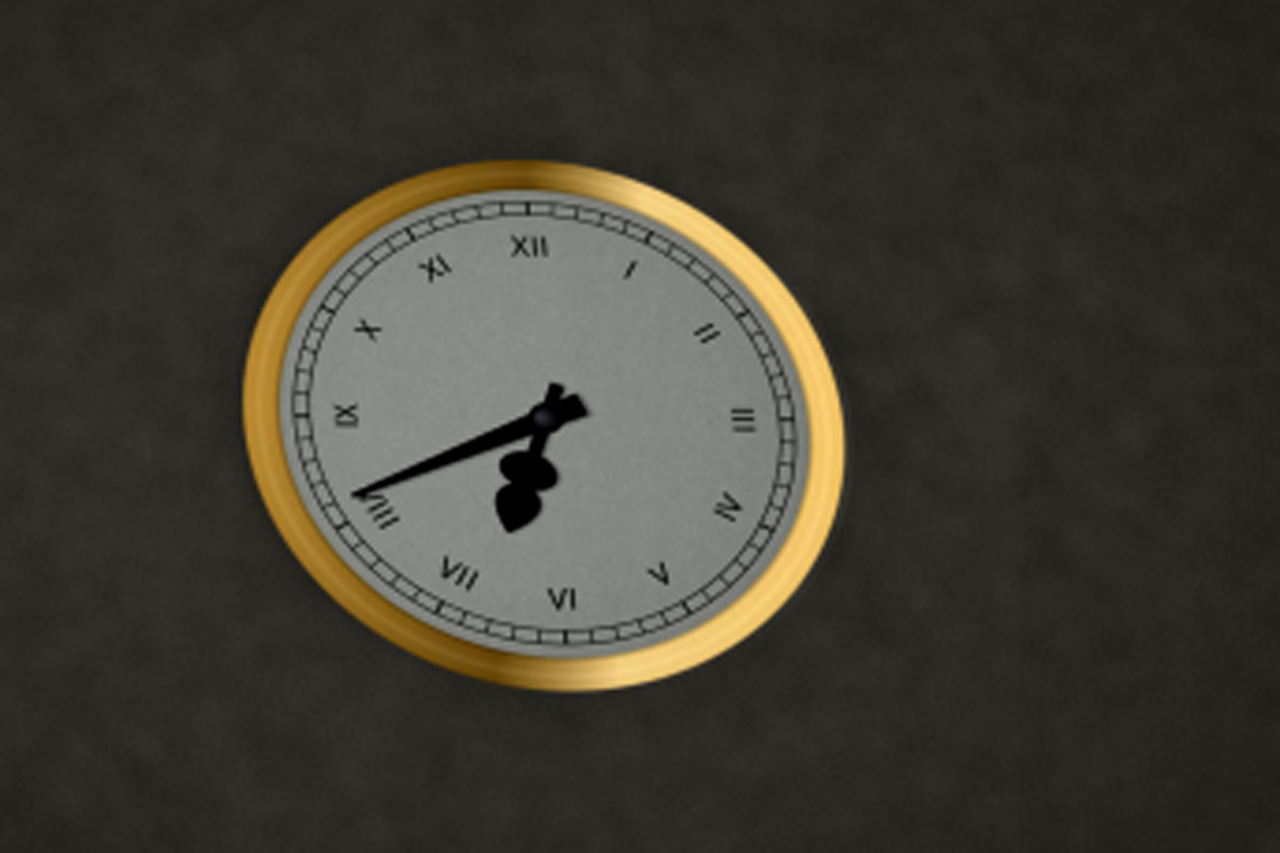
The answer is 6:41
